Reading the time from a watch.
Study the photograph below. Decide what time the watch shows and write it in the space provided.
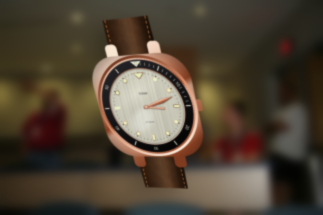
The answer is 3:12
